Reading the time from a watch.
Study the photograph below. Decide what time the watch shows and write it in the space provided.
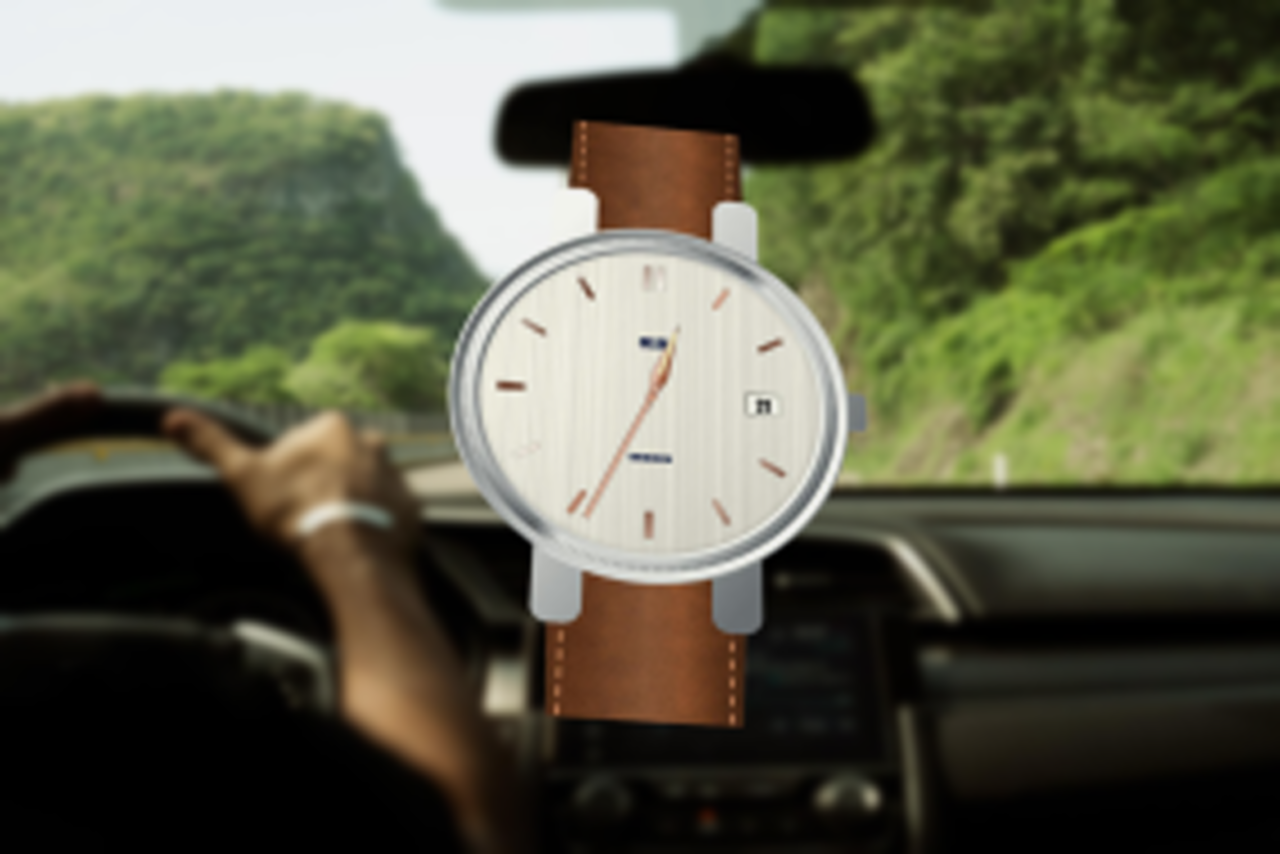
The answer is 12:34
